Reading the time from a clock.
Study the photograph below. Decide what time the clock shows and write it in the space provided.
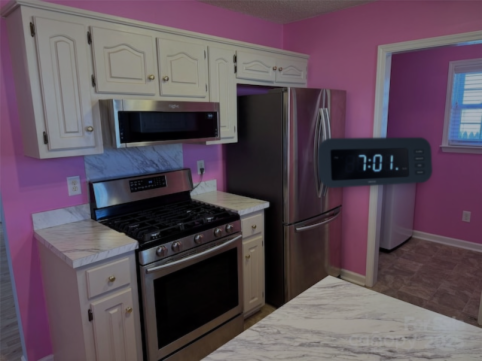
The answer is 7:01
